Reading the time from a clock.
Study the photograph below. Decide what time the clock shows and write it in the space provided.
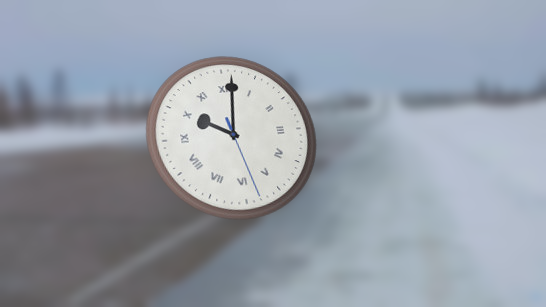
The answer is 10:01:28
